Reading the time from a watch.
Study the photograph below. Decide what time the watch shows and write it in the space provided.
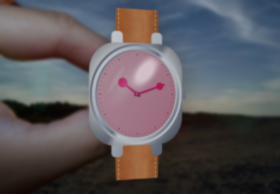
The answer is 10:12
